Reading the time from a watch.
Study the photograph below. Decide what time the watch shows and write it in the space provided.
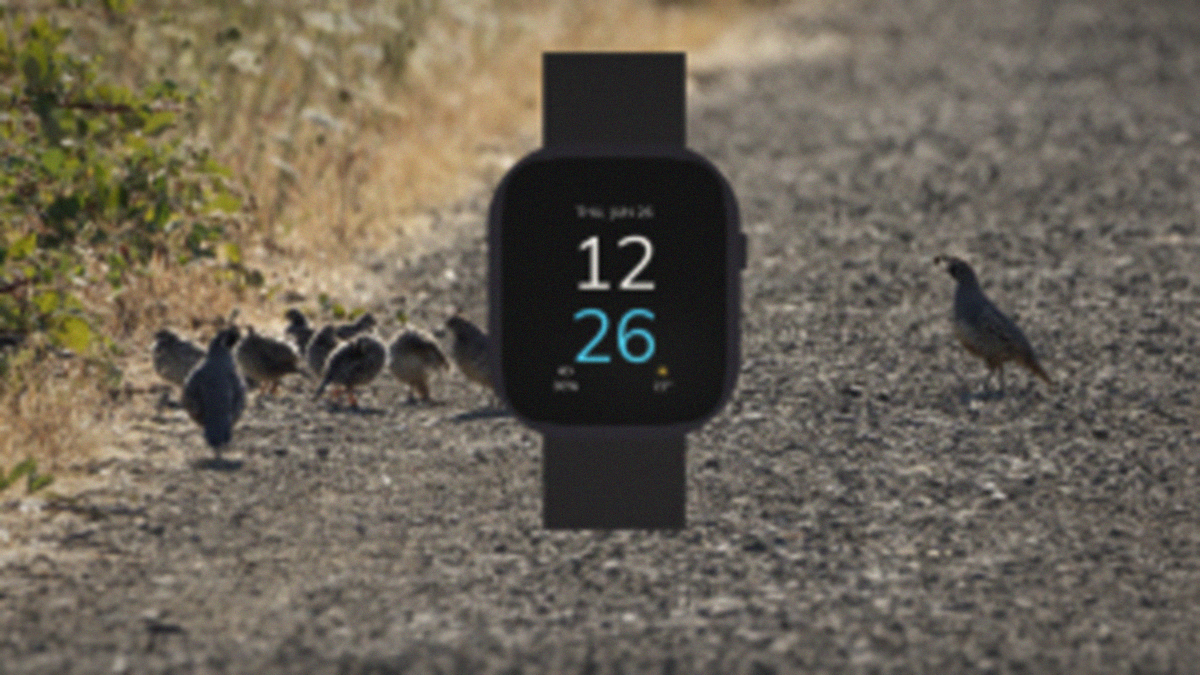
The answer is 12:26
